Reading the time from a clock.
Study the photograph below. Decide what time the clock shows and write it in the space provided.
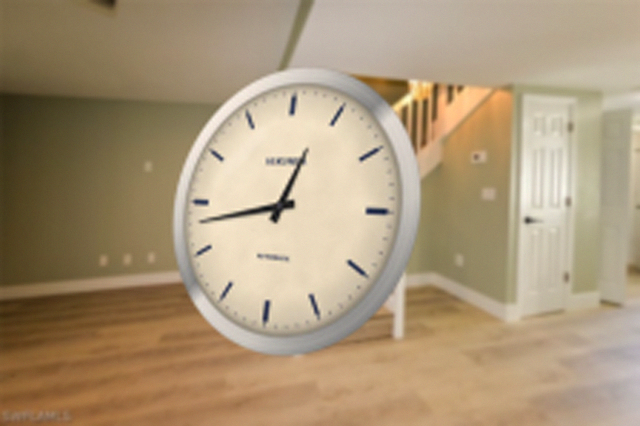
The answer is 12:43
